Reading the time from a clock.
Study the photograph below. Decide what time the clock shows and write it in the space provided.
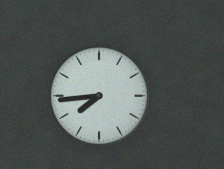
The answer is 7:44
